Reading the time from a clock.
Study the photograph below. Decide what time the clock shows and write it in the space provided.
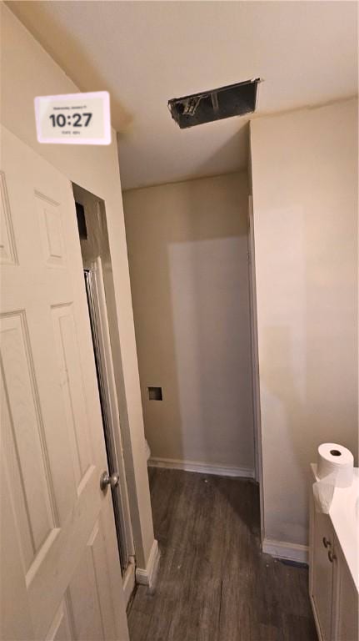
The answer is 10:27
